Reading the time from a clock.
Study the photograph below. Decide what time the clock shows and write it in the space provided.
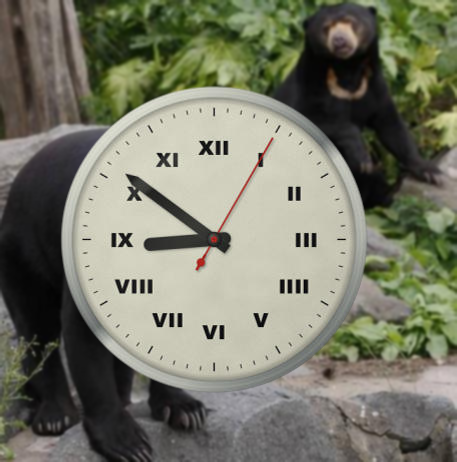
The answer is 8:51:05
